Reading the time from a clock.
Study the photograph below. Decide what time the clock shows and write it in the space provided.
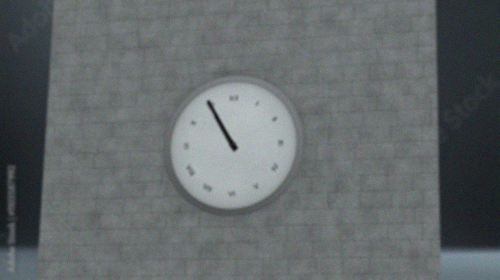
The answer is 10:55
